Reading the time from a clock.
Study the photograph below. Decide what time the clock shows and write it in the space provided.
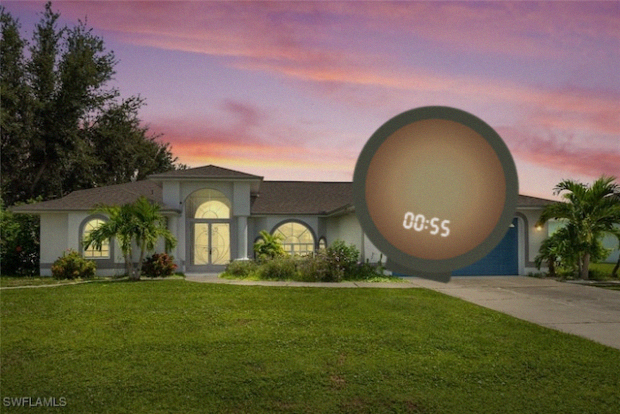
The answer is 0:55
